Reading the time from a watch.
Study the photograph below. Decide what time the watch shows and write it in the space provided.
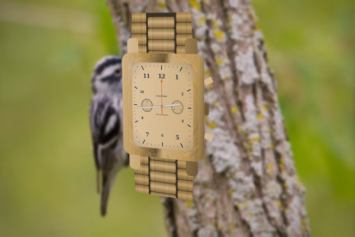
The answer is 2:44
